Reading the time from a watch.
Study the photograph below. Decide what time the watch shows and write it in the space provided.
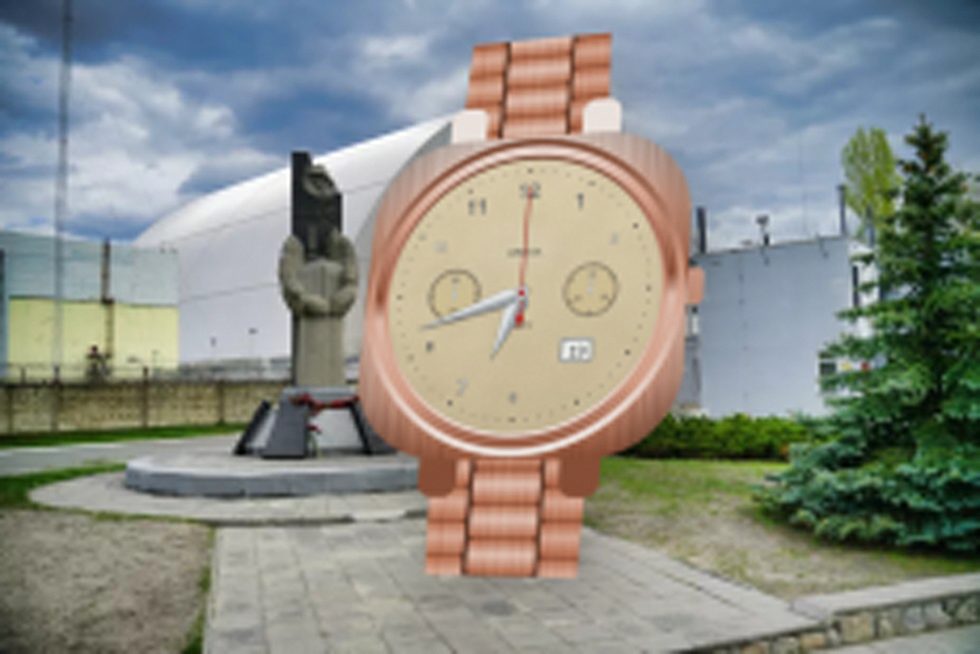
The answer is 6:42
